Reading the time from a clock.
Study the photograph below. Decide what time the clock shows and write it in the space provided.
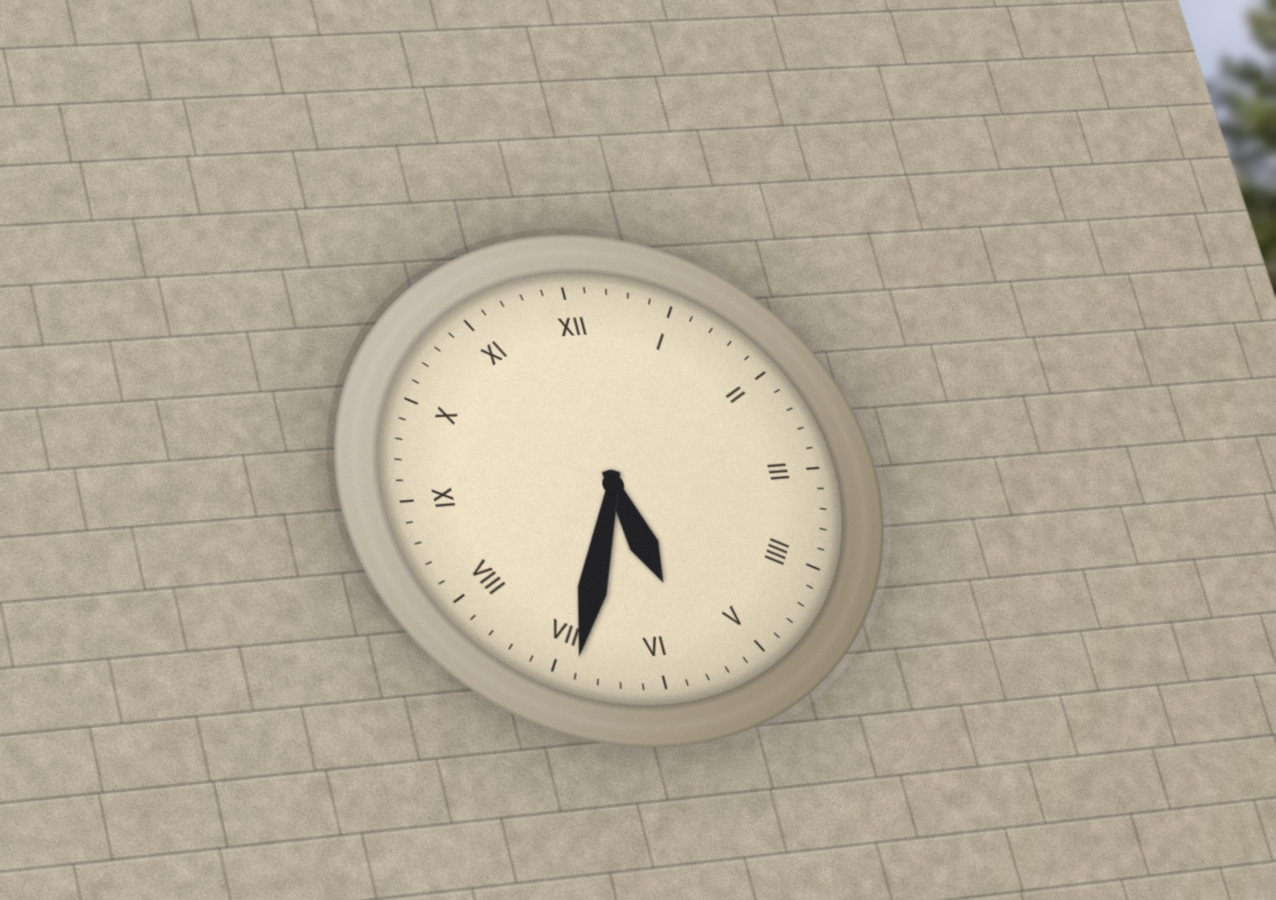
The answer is 5:34
